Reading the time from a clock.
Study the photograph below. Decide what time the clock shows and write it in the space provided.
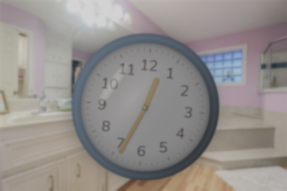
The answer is 12:34
